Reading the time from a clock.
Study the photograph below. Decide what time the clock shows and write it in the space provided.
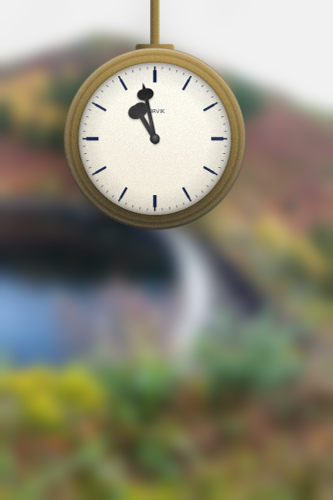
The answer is 10:58
